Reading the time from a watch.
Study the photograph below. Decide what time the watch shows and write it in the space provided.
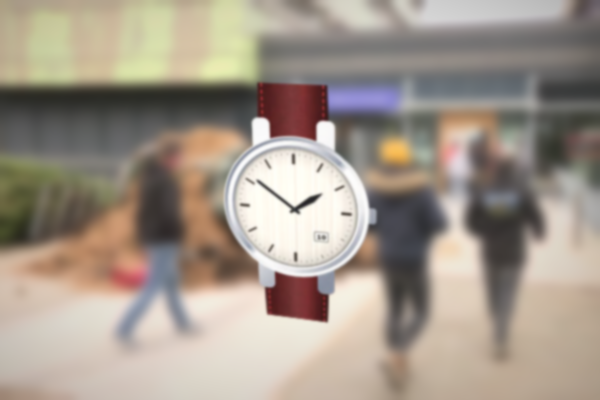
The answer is 1:51
